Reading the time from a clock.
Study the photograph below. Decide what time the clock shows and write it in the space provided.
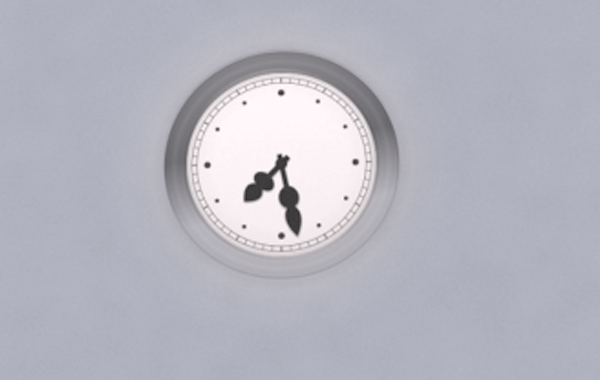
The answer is 7:28
